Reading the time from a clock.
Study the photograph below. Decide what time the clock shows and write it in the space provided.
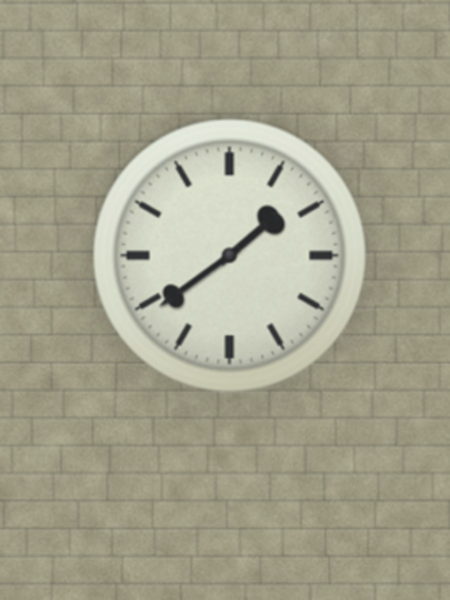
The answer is 1:39
